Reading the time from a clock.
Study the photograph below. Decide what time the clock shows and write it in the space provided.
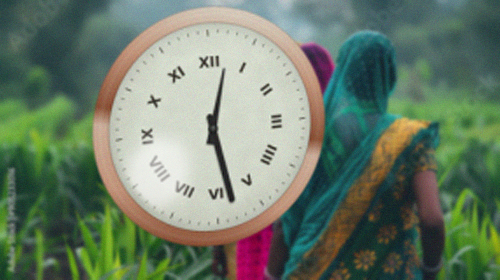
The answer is 12:28
